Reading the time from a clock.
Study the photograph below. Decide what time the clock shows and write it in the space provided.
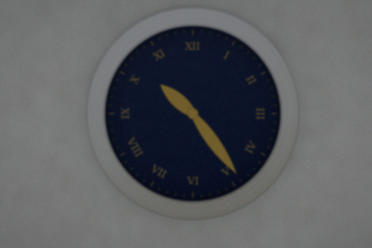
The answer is 10:24
